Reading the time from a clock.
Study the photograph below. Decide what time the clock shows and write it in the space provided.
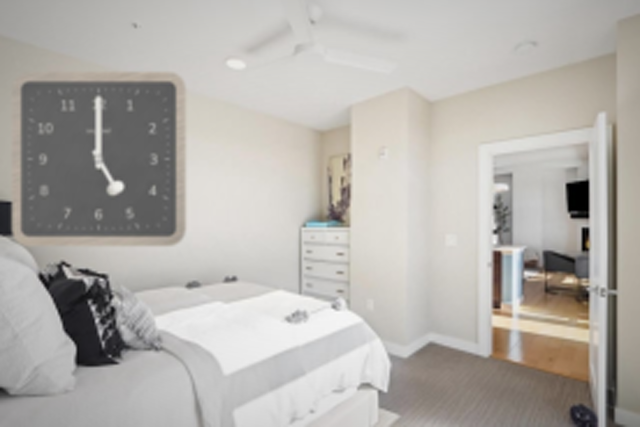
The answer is 5:00
